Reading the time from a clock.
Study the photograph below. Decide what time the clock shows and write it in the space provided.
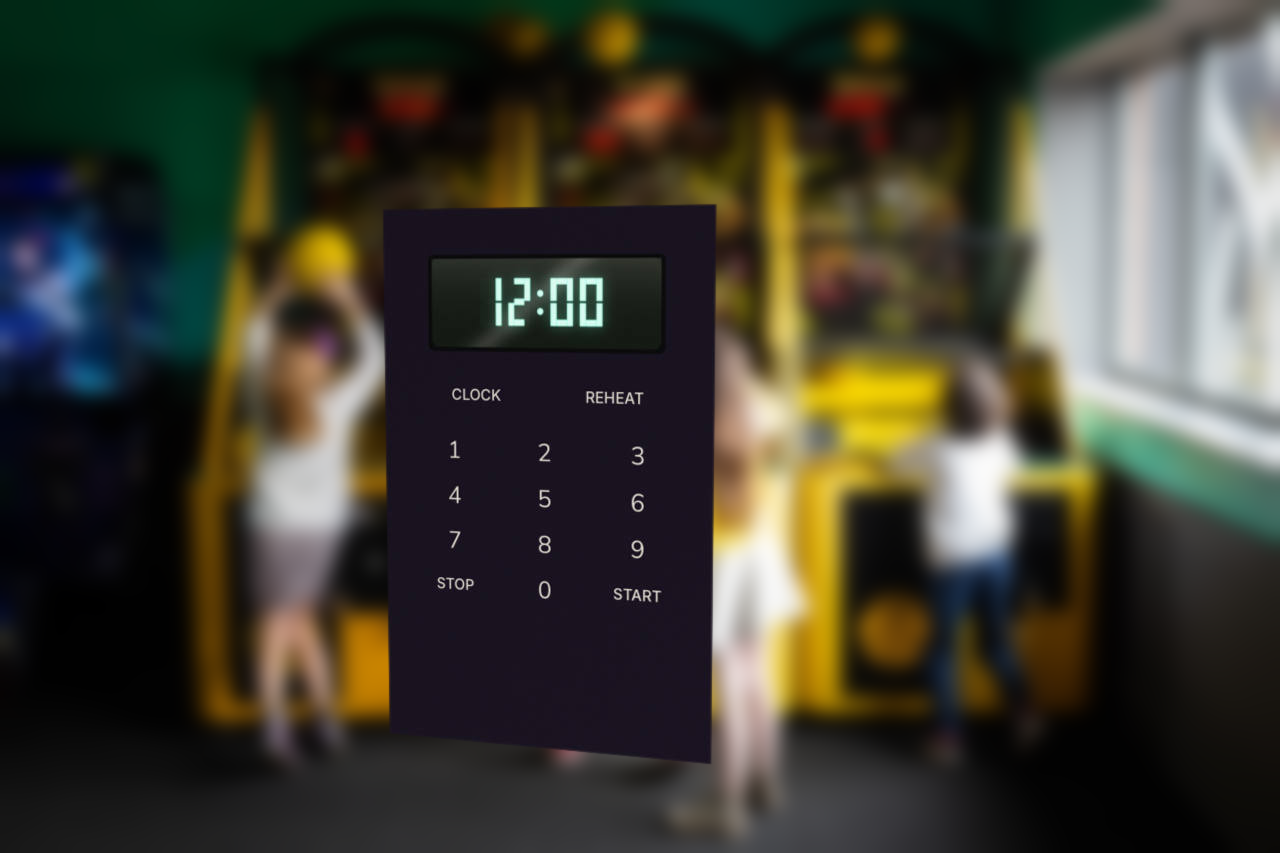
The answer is 12:00
